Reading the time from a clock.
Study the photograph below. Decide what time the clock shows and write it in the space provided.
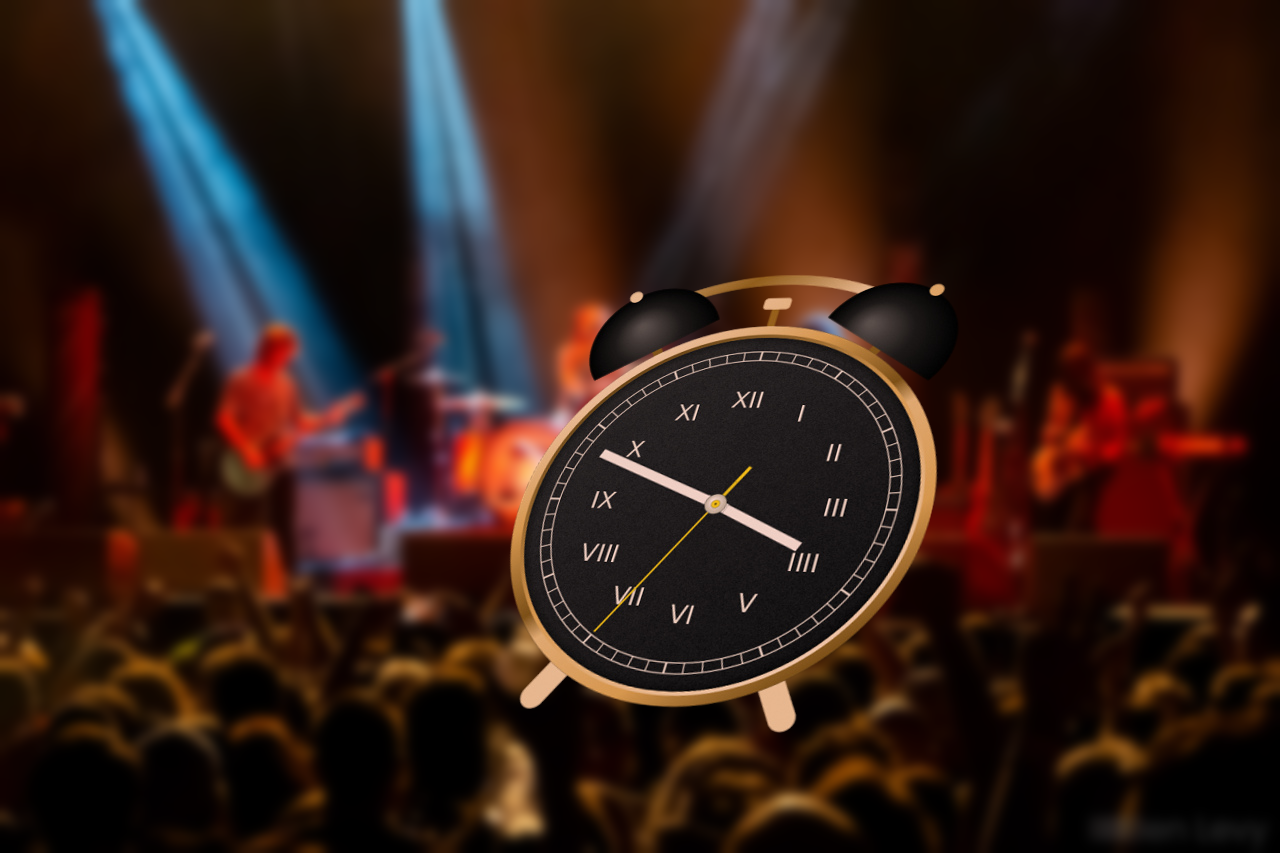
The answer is 3:48:35
